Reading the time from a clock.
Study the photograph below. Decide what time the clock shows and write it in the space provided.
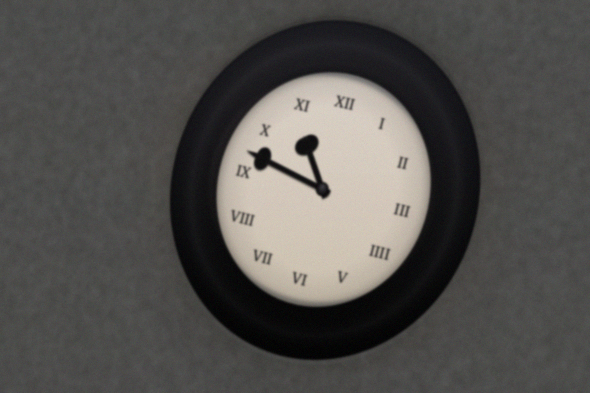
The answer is 10:47
